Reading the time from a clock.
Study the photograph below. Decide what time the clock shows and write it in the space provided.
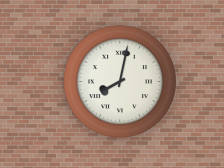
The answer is 8:02
